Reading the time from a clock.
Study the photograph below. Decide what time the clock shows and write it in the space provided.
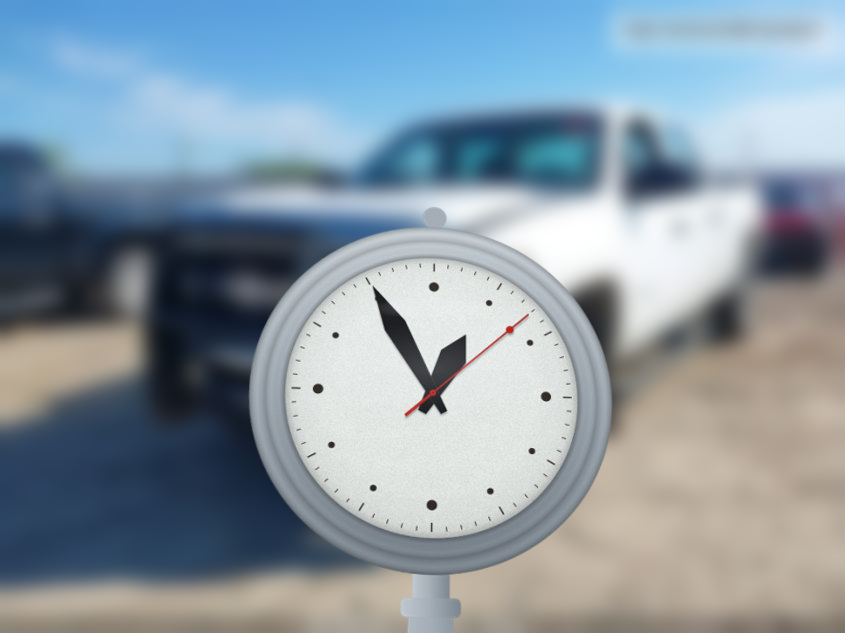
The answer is 12:55:08
